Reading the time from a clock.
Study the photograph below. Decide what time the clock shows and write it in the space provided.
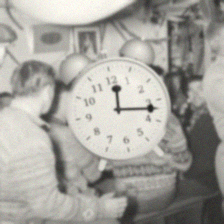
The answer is 12:17
